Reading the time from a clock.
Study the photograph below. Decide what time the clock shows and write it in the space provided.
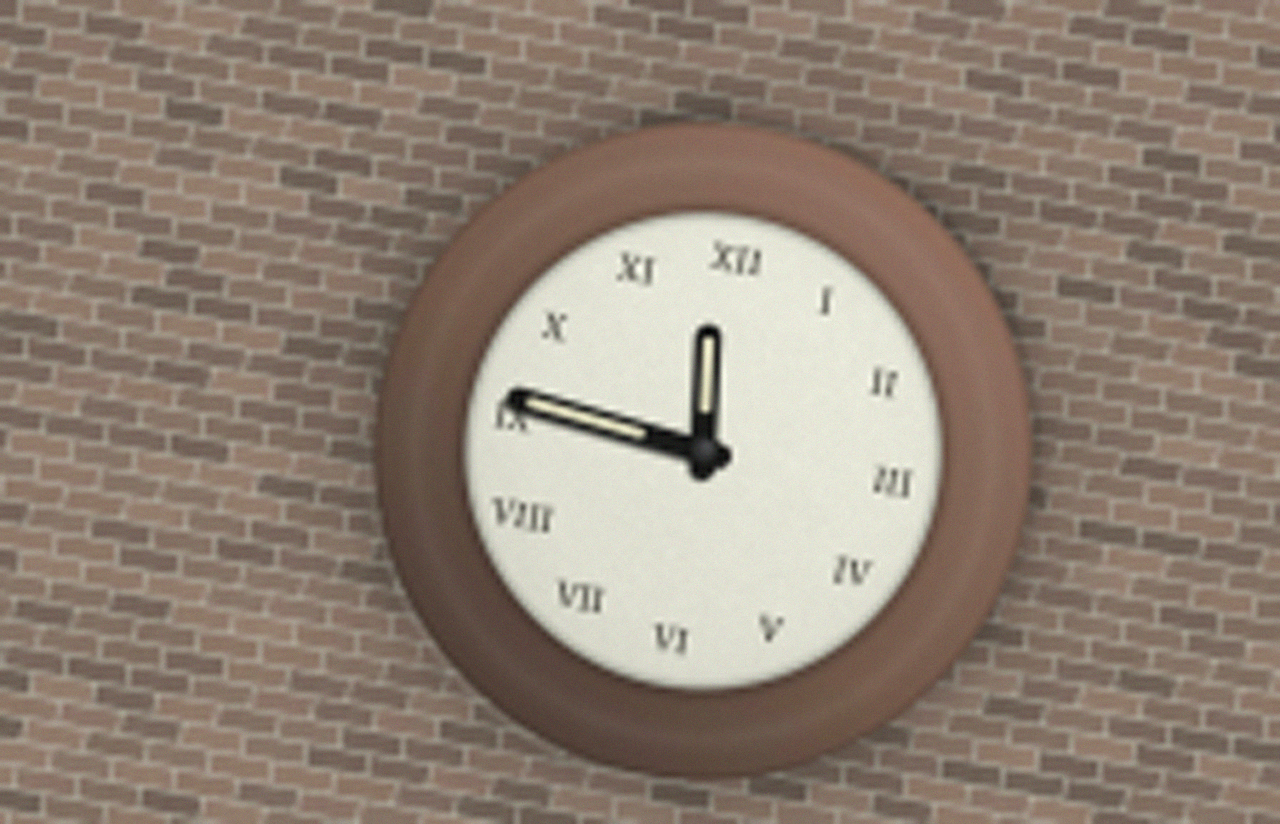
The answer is 11:46
